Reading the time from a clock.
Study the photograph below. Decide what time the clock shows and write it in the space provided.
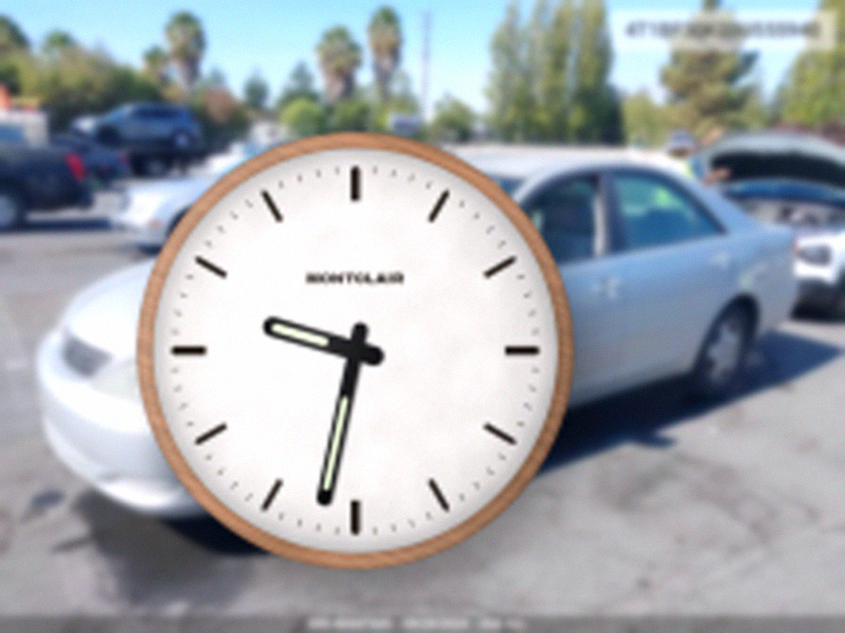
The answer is 9:32
